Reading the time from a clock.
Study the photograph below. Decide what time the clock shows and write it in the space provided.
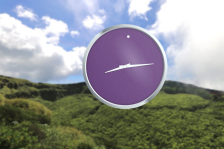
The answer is 8:13
